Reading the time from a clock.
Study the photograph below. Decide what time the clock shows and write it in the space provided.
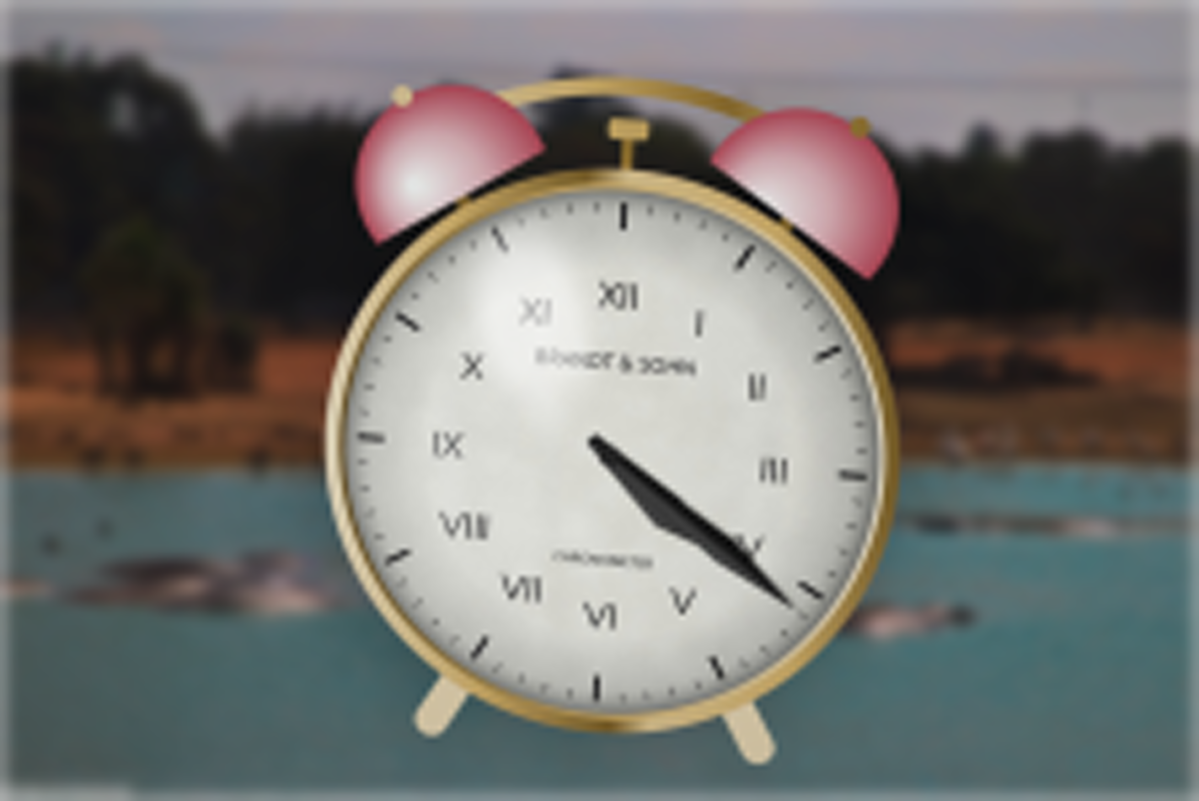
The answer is 4:21
